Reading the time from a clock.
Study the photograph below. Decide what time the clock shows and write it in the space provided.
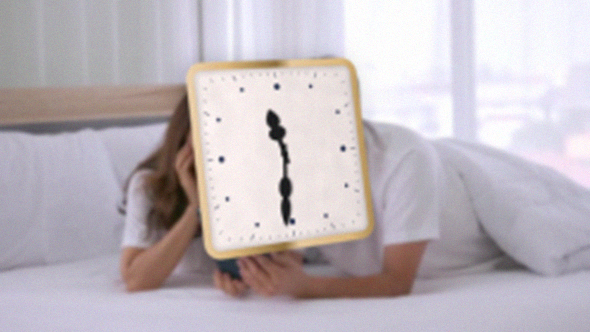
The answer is 11:31
